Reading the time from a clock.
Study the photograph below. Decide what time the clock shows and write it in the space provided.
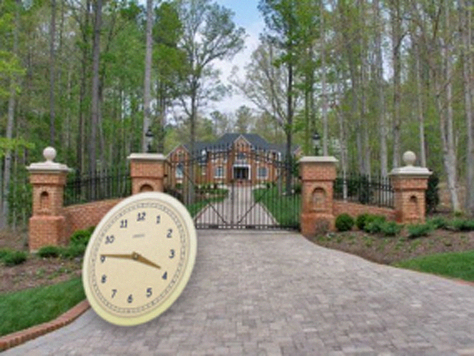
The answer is 3:46
